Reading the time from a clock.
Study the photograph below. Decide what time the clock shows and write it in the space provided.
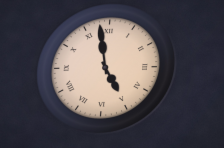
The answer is 4:58
